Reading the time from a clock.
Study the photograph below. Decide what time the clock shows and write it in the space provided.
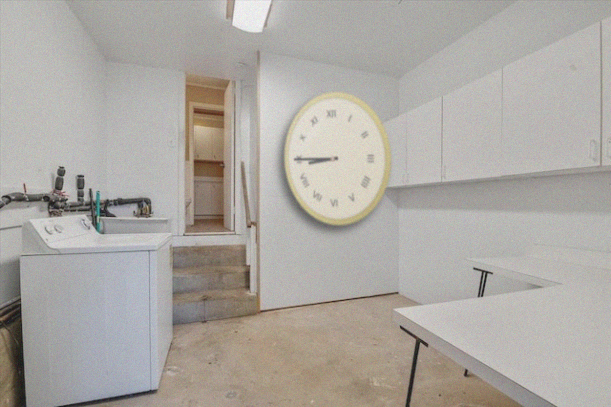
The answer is 8:45
